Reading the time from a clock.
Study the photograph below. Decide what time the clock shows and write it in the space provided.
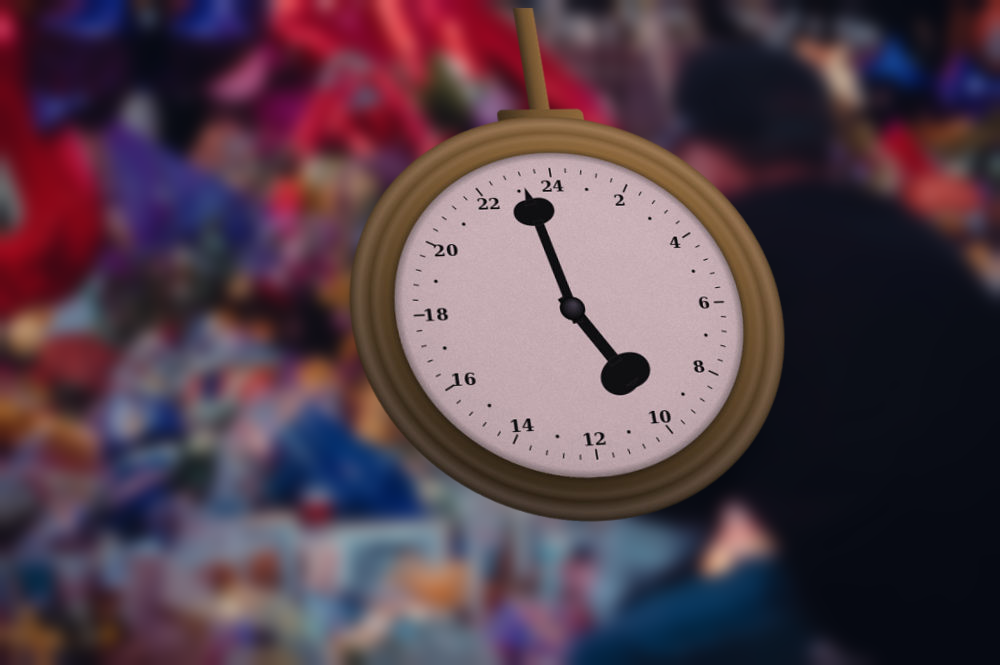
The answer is 9:58
